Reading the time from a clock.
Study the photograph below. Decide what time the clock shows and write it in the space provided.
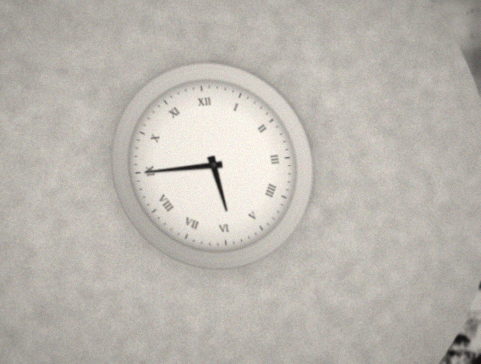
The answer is 5:45
